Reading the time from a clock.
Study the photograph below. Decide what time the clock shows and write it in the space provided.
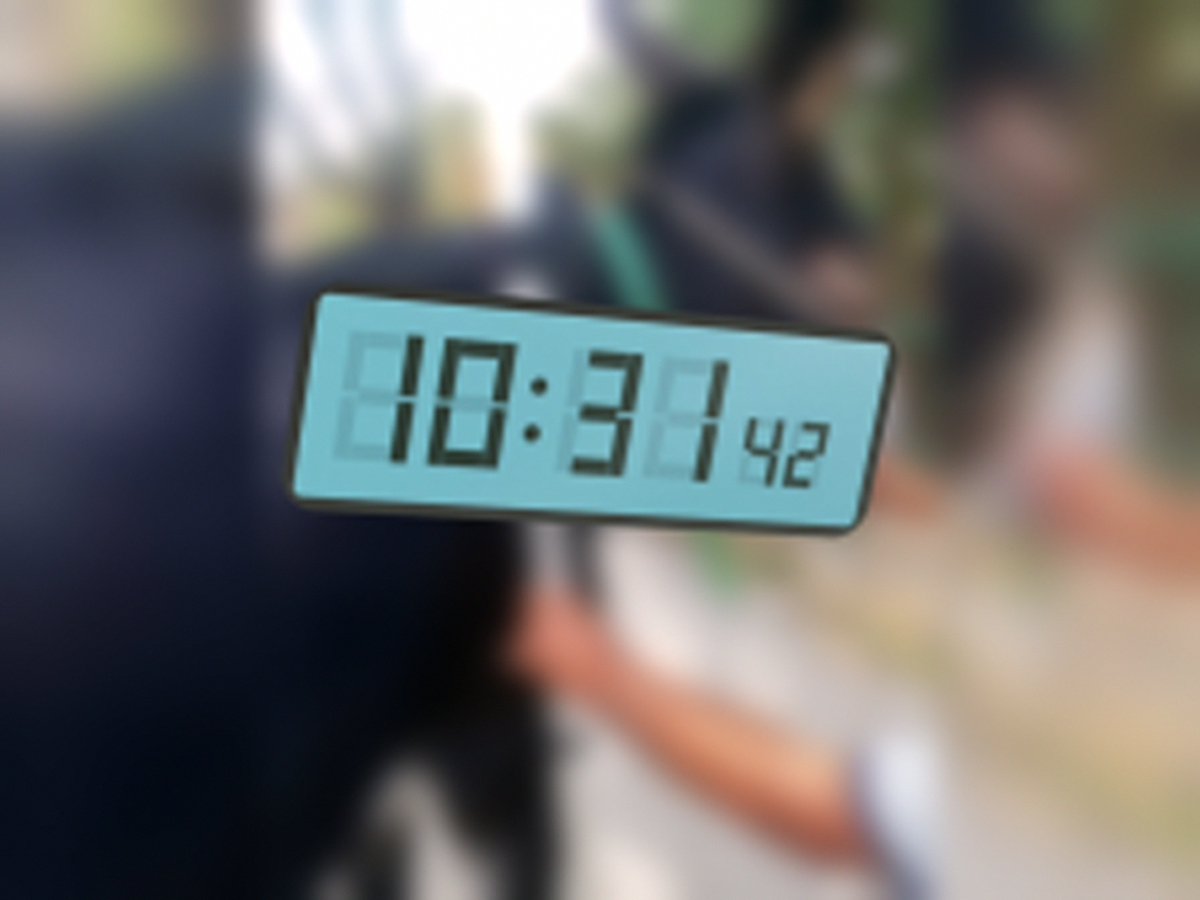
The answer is 10:31:42
